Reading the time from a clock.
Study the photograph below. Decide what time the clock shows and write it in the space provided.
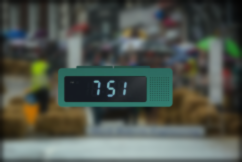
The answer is 7:51
